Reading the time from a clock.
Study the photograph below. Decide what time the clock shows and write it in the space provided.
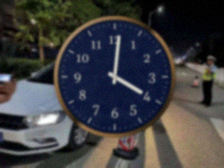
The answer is 4:01
